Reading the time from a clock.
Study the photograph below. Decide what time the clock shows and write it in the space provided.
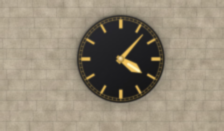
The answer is 4:07
